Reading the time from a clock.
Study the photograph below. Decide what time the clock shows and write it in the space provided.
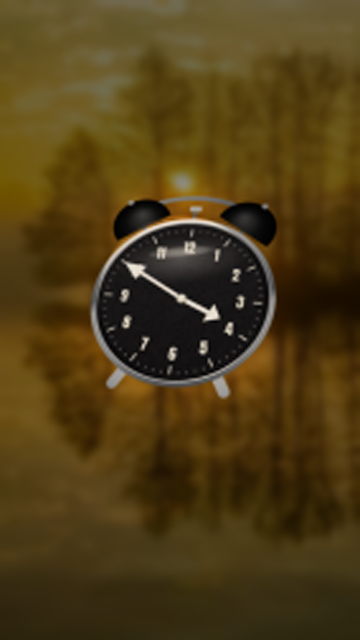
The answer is 3:50
